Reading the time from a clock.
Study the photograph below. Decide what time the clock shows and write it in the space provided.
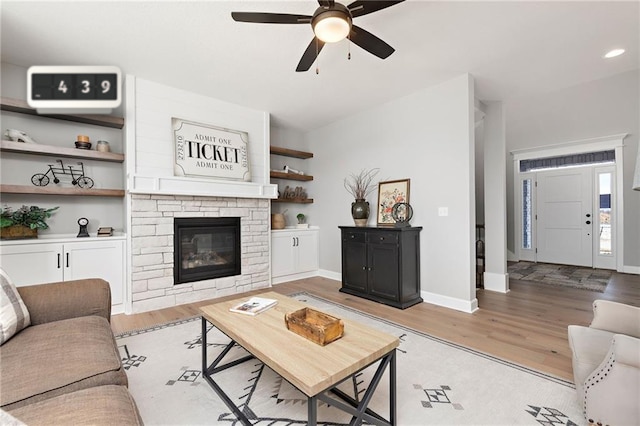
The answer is 4:39
